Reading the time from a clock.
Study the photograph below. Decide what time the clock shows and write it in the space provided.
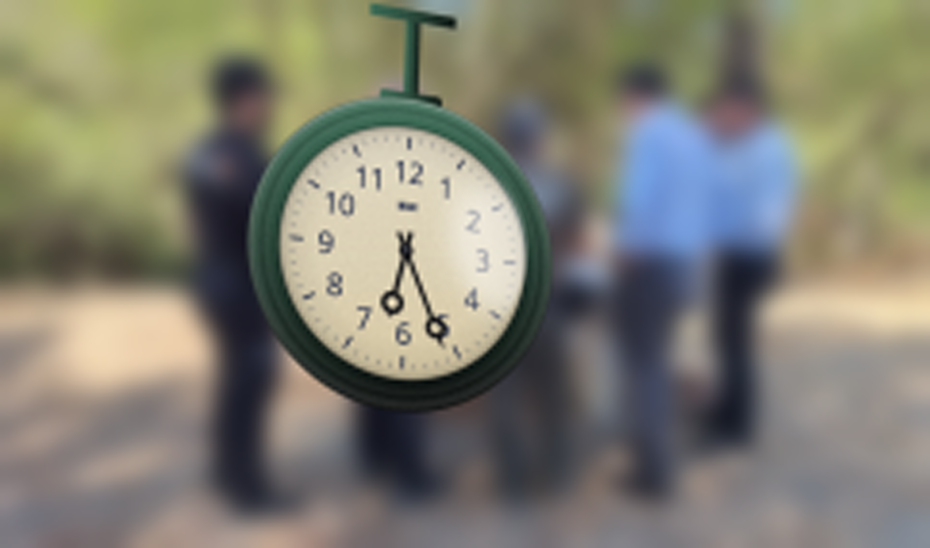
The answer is 6:26
